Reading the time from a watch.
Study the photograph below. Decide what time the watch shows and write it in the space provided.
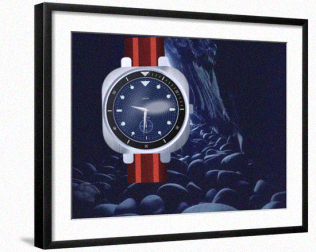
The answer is 9:31
